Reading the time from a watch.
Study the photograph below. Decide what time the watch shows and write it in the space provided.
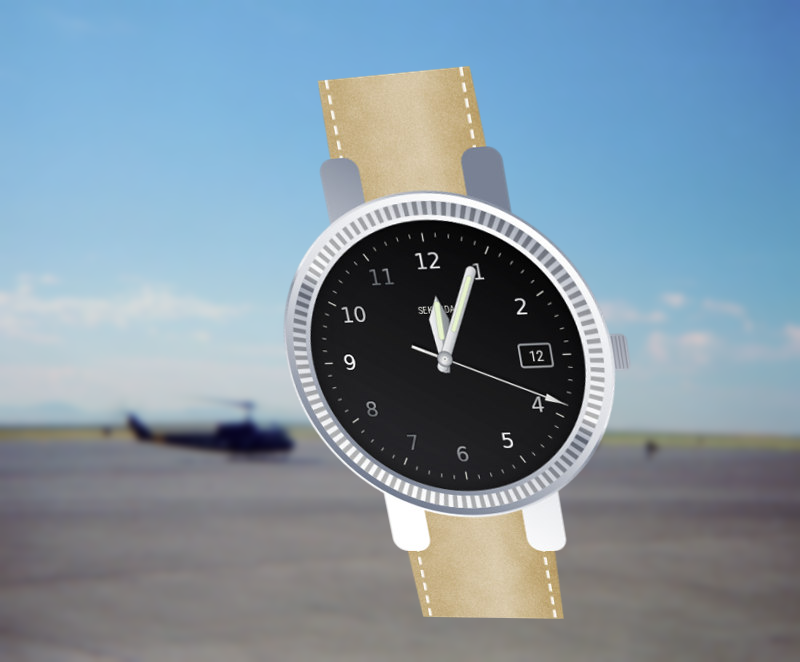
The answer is 12:04:19
